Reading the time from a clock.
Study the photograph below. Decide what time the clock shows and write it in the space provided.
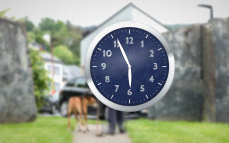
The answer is 5:56
